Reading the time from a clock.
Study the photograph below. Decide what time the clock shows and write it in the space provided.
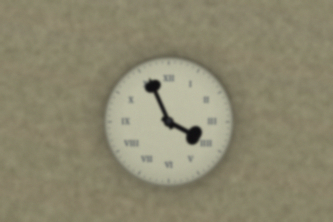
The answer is 3:56
